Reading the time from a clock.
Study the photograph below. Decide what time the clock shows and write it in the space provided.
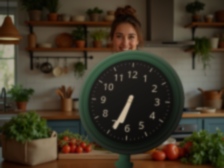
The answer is 6:34
